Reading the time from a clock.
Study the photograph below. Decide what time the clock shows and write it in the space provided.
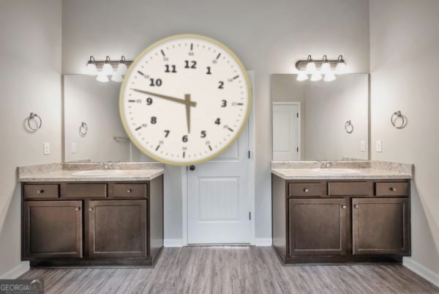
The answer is 5:47
